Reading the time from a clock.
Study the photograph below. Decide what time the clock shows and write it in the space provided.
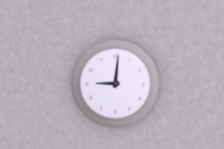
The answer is 9:01
